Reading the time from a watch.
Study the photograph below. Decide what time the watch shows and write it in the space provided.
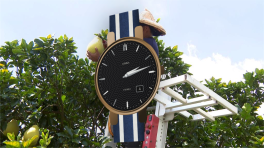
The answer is 2:13
